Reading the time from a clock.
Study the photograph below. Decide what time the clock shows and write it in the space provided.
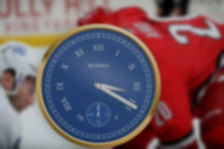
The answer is 3:20
